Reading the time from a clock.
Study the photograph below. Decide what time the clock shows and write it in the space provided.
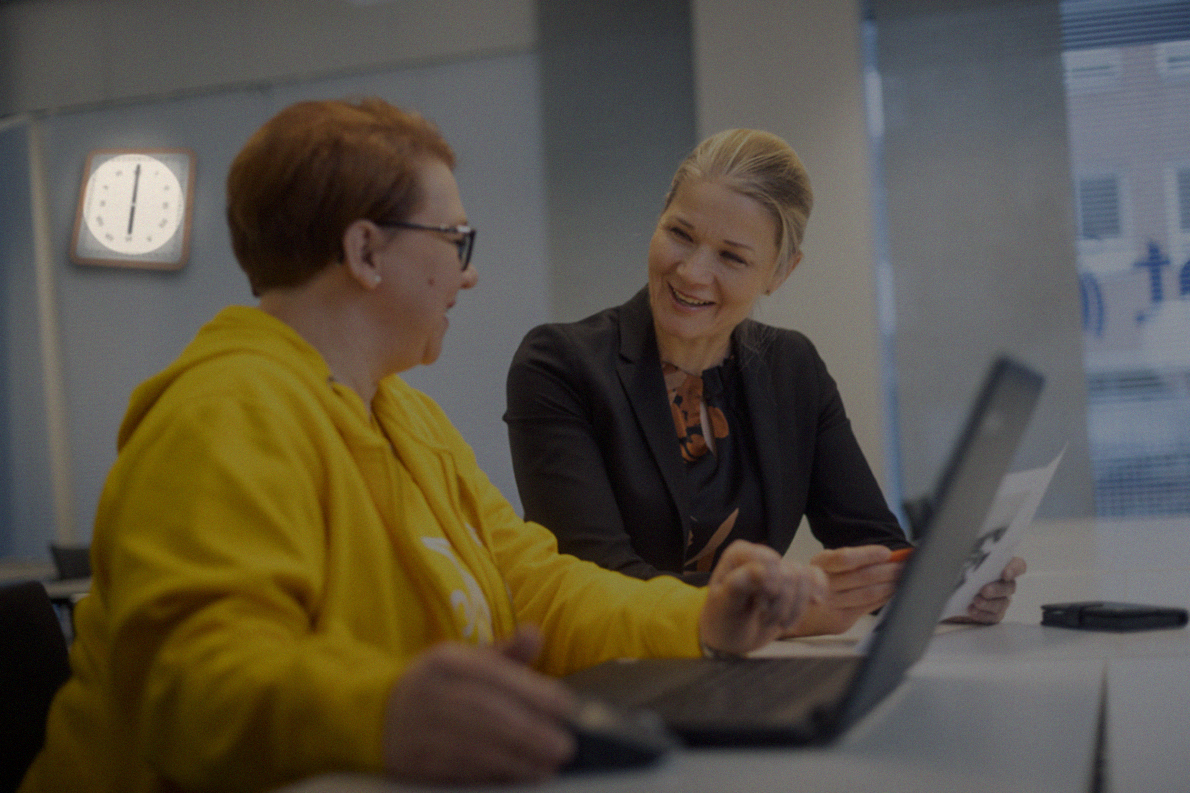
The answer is 6:00
